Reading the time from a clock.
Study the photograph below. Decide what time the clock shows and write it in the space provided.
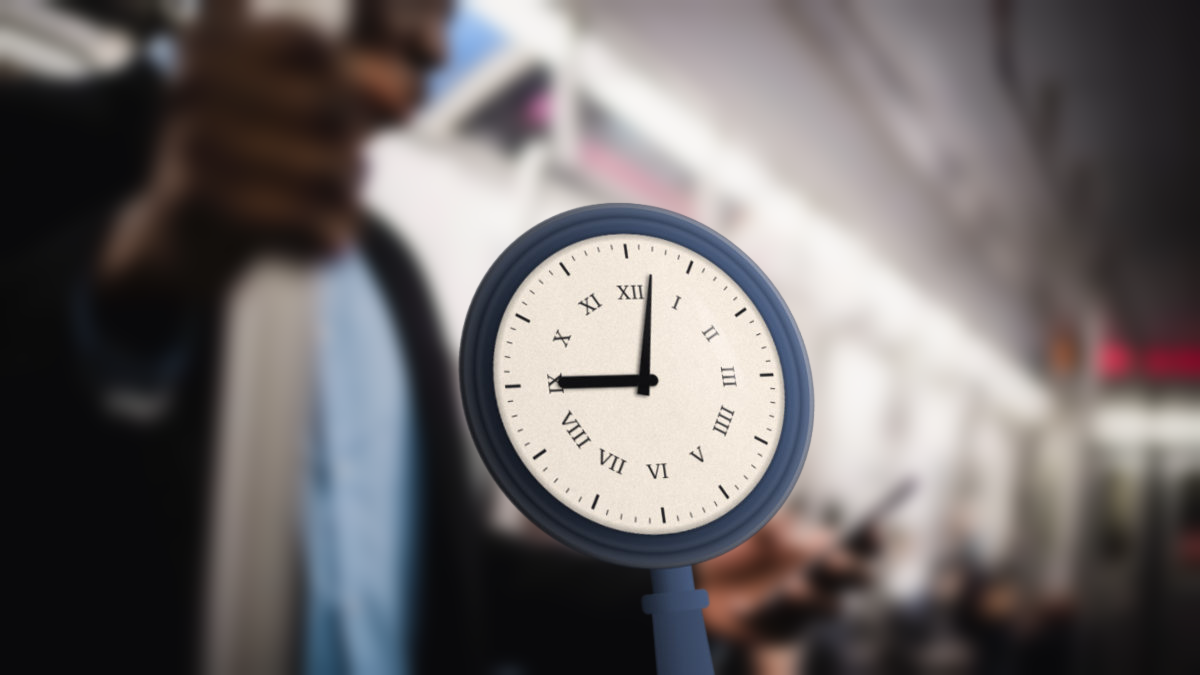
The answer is 9:02
